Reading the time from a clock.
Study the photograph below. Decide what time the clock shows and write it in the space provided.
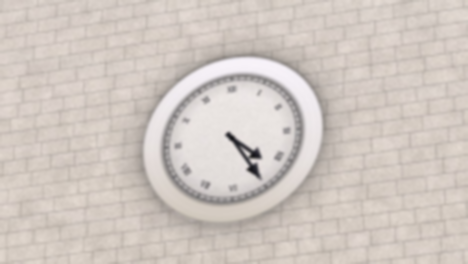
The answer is 4:25
